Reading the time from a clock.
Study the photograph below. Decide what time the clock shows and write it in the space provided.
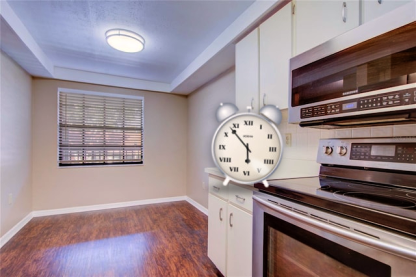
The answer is 5:53
